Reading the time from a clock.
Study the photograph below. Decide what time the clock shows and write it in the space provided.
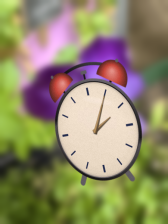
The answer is 2:05
